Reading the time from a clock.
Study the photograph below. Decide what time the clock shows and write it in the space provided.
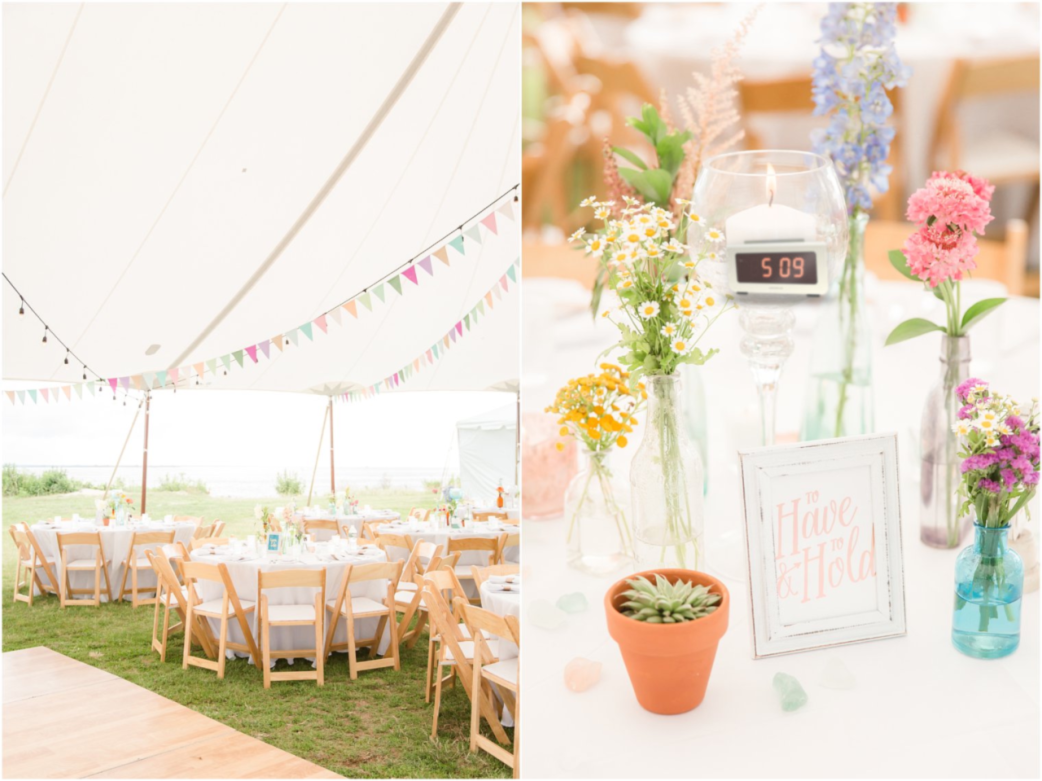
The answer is 5:09
